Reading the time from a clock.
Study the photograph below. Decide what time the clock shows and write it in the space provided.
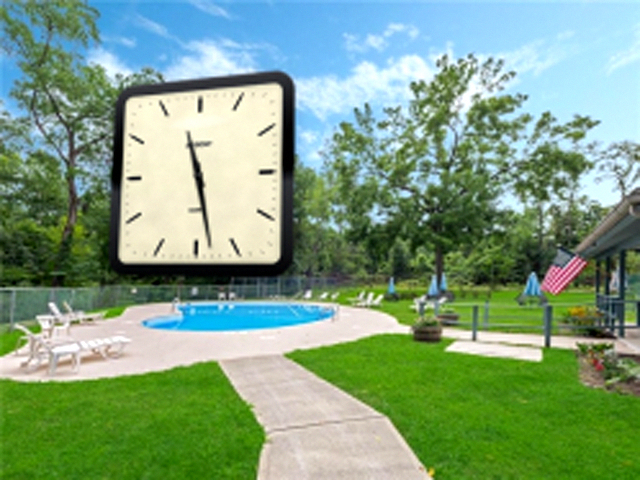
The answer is 11:28
